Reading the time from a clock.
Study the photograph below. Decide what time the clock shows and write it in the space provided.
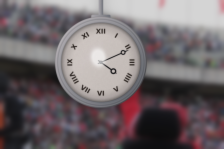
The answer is 4:11
